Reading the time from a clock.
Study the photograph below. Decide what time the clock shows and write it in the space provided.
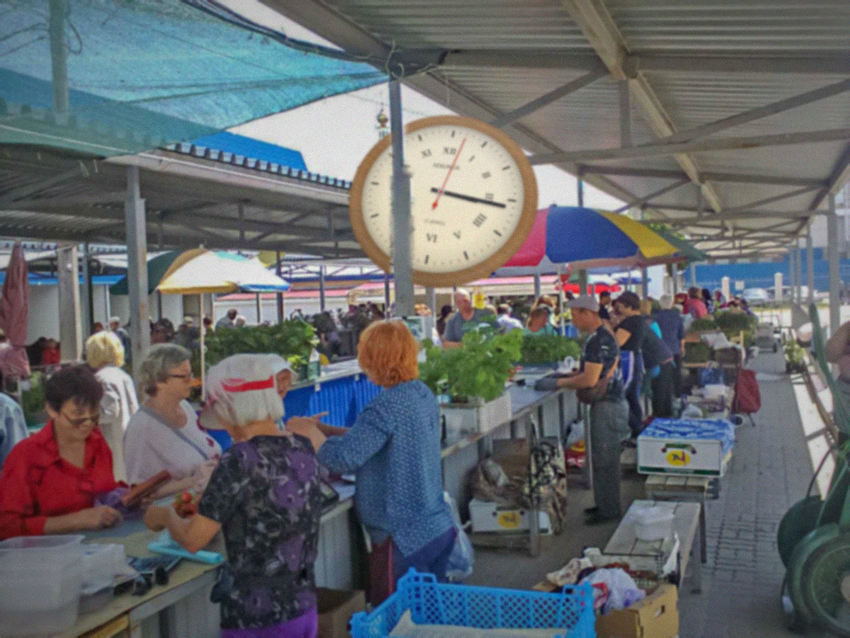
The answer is 3:16:02
